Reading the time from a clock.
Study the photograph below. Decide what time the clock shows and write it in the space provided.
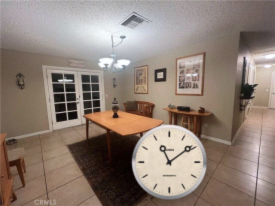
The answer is 11:09
